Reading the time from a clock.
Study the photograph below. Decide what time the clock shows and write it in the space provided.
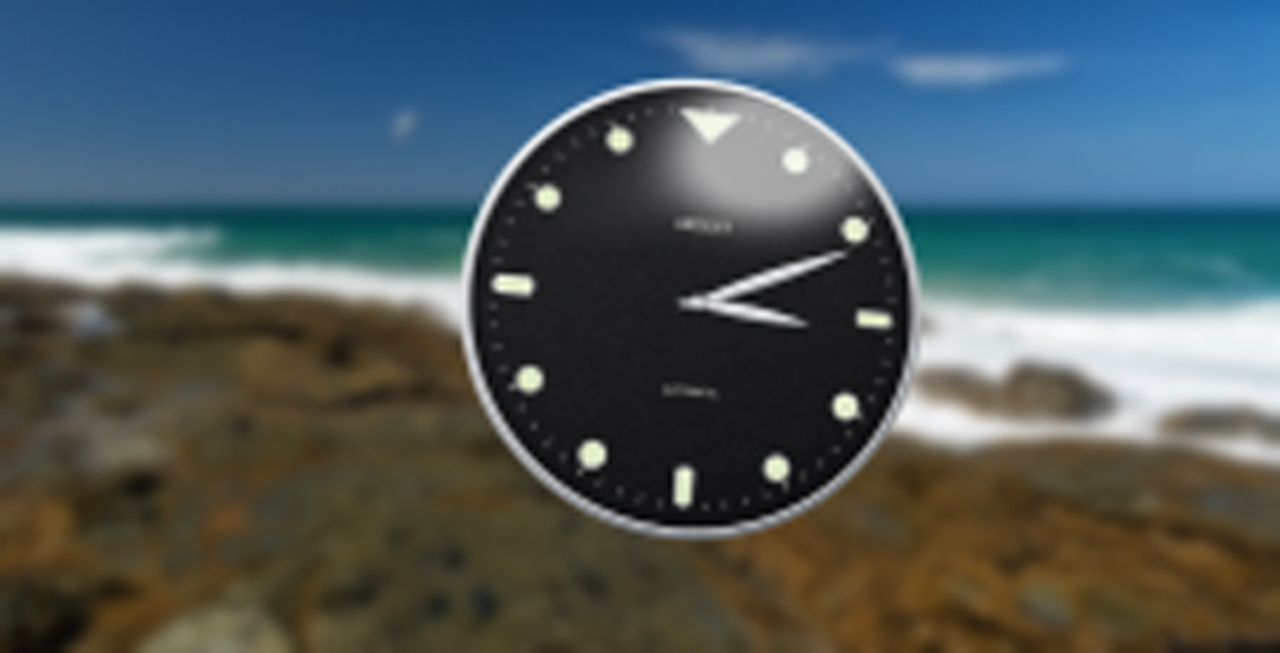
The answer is 3:11
